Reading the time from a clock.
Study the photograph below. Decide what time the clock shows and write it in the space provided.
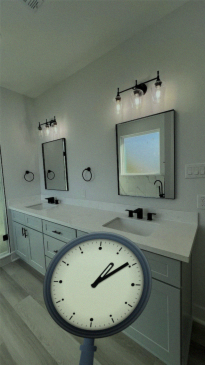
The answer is 1:09
